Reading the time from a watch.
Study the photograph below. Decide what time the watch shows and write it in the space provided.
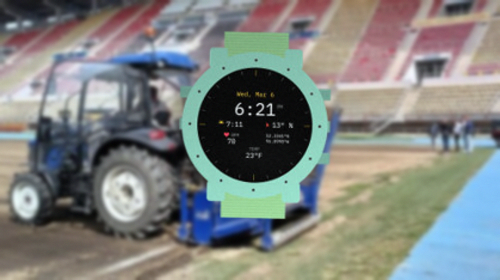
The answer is 6:21
